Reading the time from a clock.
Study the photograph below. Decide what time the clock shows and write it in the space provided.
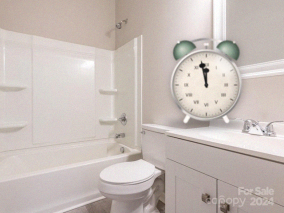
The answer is 11:58
